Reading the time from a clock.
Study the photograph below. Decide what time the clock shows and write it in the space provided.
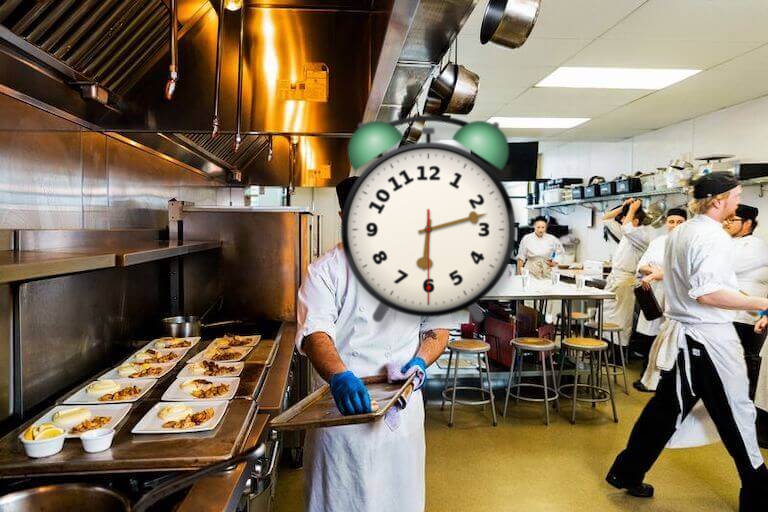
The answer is 6:12:30
